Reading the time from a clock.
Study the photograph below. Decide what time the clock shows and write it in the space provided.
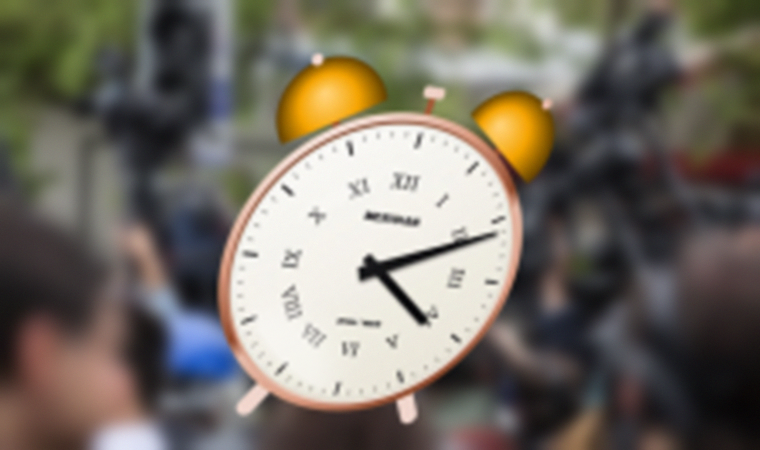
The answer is 4:11
